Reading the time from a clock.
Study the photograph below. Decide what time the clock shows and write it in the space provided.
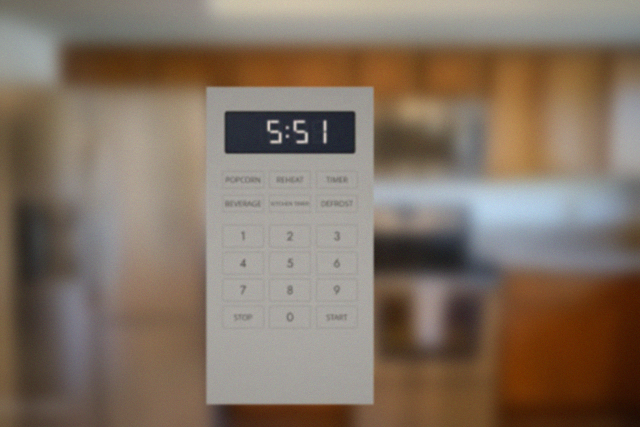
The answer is 5:51
